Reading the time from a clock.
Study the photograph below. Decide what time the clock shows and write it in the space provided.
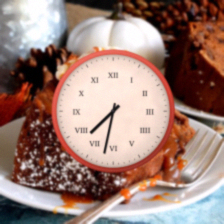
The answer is 7:32
